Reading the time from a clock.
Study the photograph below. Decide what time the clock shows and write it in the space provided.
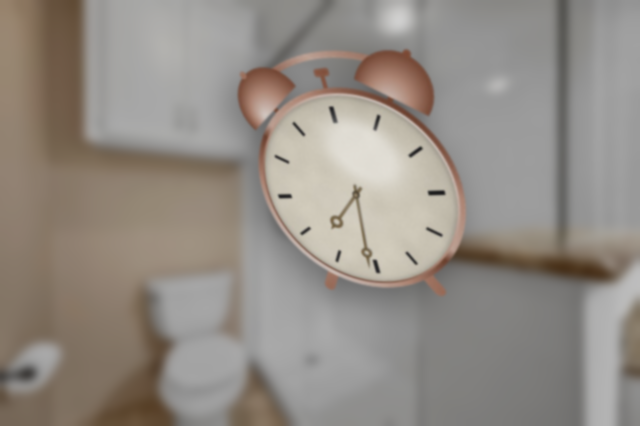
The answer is 7:31
